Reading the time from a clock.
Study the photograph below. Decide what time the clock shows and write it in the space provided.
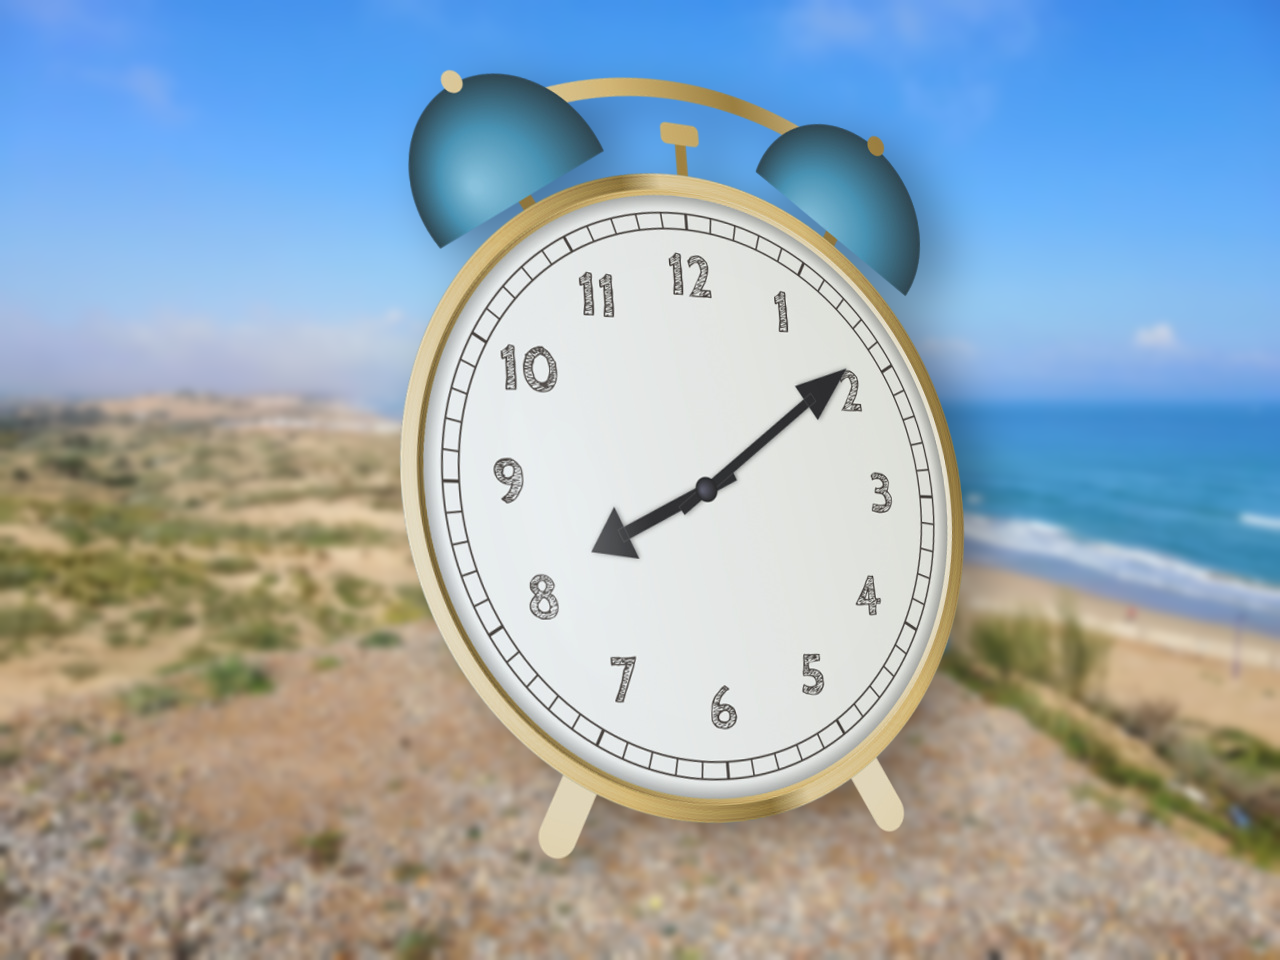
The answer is 8:09
